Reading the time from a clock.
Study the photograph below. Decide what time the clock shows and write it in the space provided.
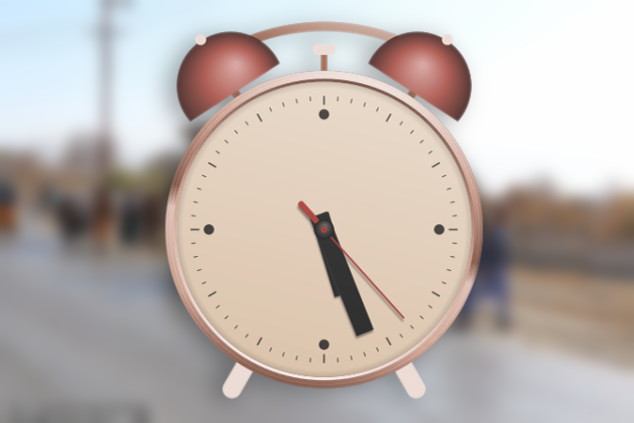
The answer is 5:26:23
